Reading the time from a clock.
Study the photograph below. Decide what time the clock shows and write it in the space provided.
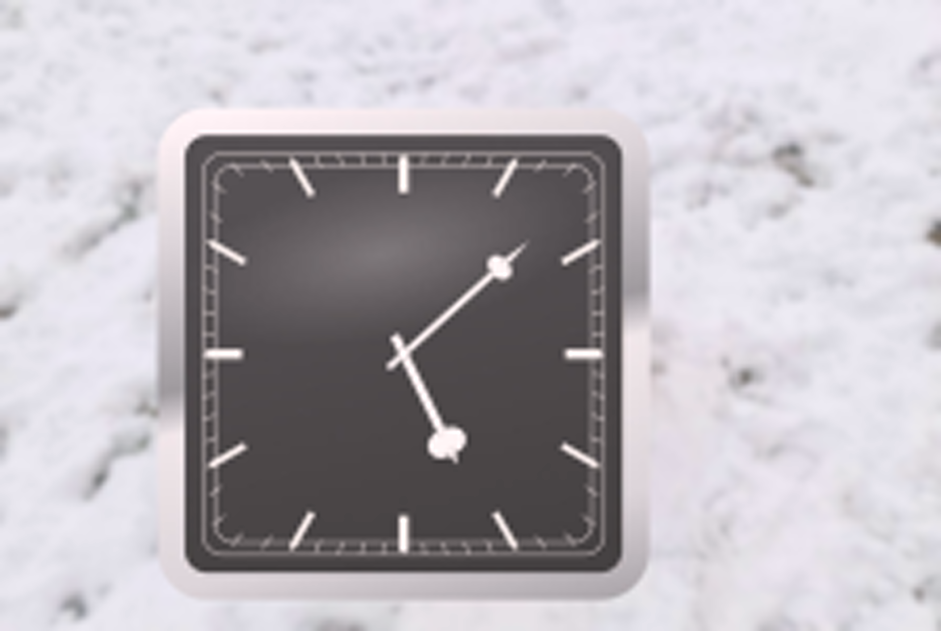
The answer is 5:08
